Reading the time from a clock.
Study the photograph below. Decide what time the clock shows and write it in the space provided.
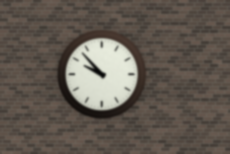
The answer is 9:53
